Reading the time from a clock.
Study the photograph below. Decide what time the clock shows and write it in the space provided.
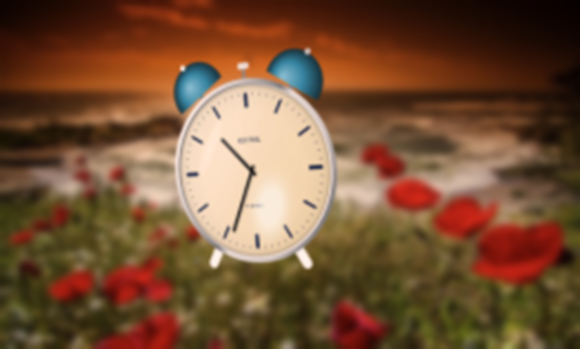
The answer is 10:34
